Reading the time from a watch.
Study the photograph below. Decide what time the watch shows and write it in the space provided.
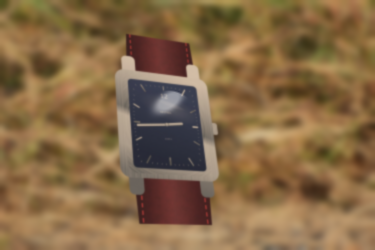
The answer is 2:44
